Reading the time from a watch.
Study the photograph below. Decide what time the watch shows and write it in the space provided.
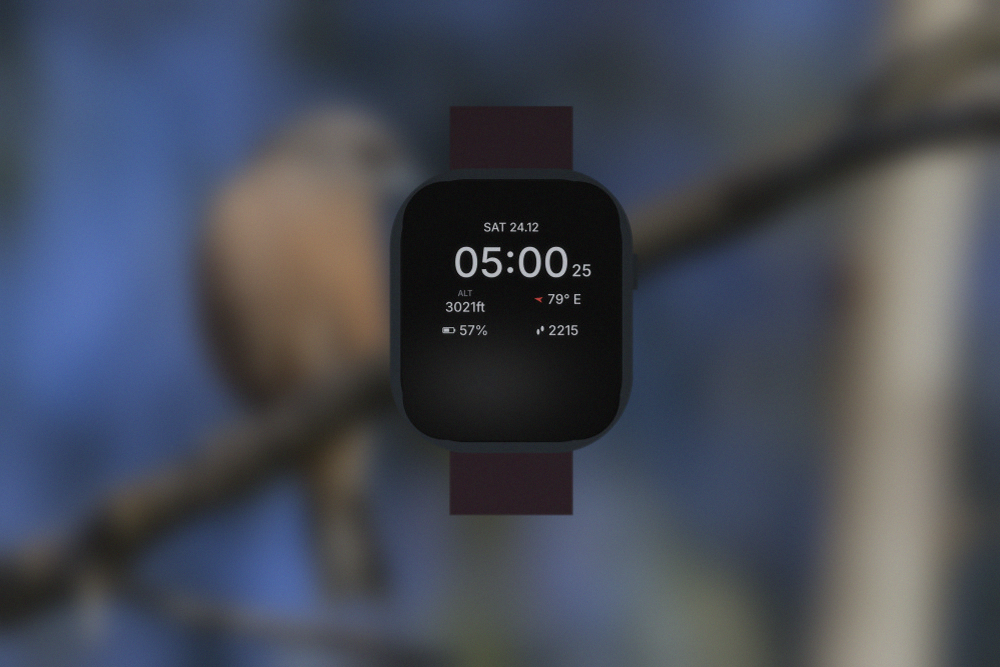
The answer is 5:00:25
